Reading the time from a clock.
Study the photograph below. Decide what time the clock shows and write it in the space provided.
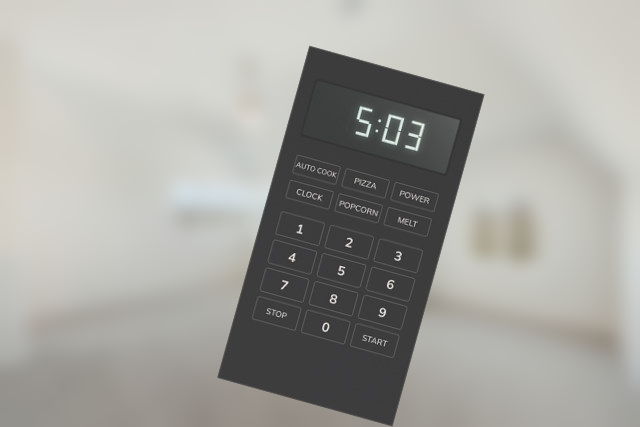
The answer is 5:03
